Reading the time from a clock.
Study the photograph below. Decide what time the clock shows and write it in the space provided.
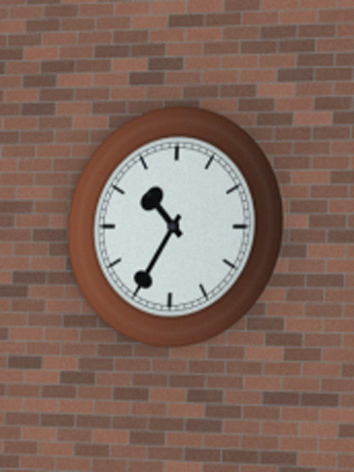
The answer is 10:35
